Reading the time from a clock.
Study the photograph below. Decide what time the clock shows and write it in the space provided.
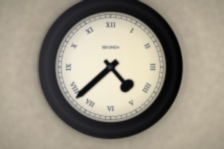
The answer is 4:38
